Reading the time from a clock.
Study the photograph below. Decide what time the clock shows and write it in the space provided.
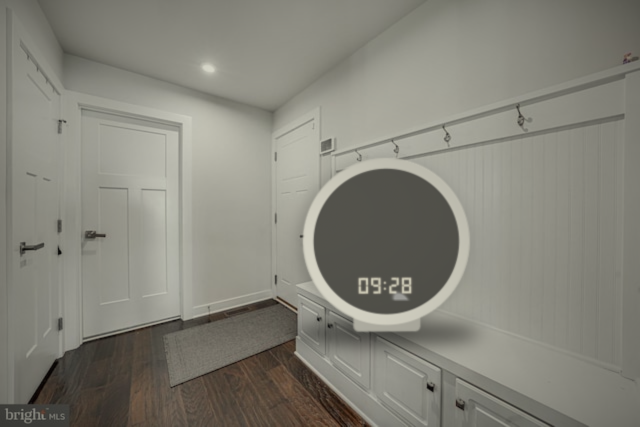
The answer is 9:28
